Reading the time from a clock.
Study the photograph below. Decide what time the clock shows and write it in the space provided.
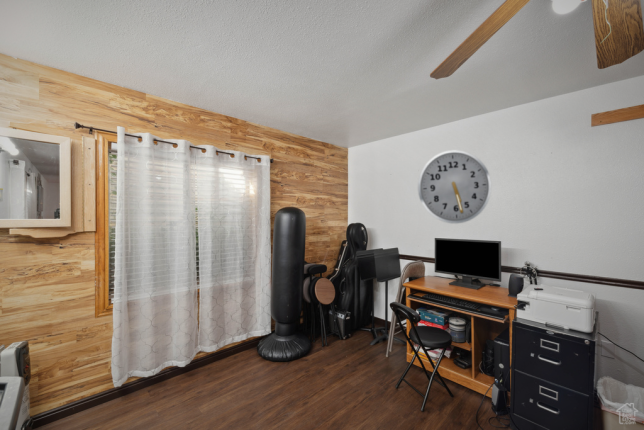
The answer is 5:28
